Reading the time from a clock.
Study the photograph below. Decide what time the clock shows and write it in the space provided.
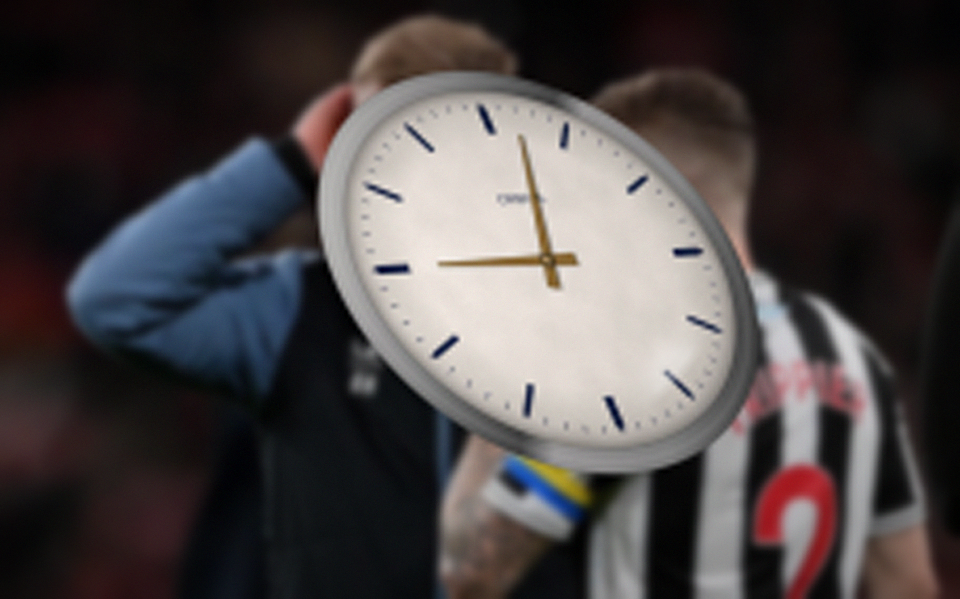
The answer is 9:02
